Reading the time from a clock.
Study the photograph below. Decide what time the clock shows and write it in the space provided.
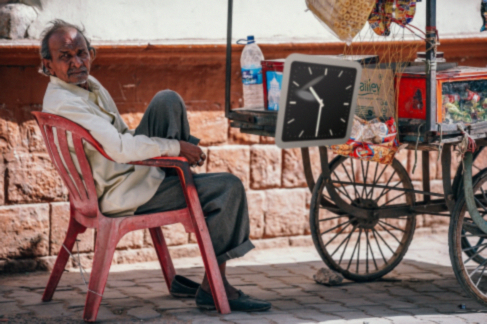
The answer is 10:30
